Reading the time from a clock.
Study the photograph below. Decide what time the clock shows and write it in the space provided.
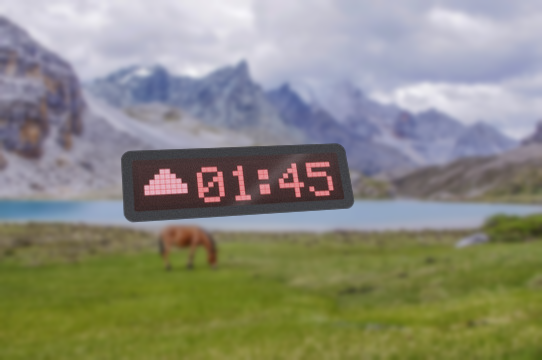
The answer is 1:45
